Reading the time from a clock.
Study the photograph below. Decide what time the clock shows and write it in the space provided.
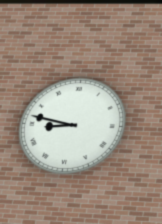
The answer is 8:47
